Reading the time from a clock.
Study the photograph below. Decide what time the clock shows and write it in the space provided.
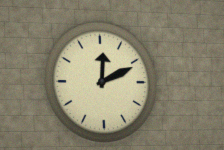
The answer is 12:11
